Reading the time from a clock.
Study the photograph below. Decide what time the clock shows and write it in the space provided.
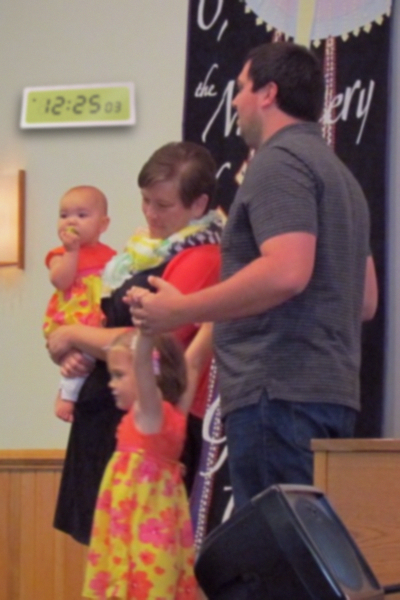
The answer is 12:25
